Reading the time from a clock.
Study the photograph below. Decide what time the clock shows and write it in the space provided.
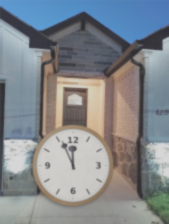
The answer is 11:56
